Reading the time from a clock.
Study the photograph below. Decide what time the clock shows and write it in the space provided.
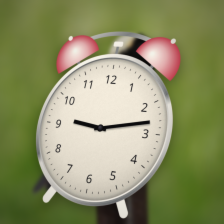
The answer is 9:13
